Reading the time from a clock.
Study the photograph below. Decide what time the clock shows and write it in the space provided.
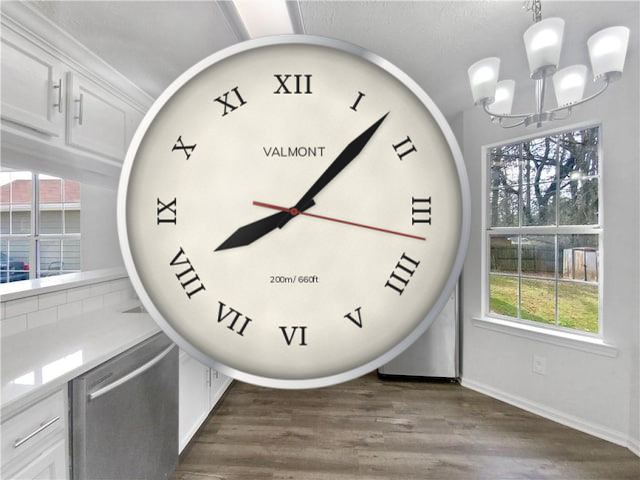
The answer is 8:07:17
